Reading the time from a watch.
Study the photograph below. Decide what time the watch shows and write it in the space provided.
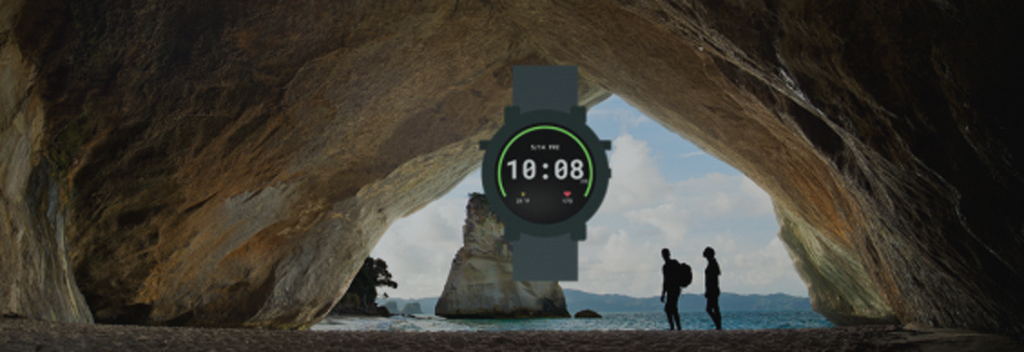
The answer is 10:08
